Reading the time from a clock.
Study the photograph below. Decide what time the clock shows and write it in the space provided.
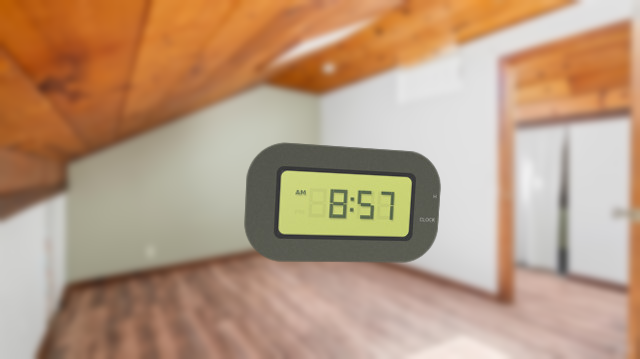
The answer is 8:57
